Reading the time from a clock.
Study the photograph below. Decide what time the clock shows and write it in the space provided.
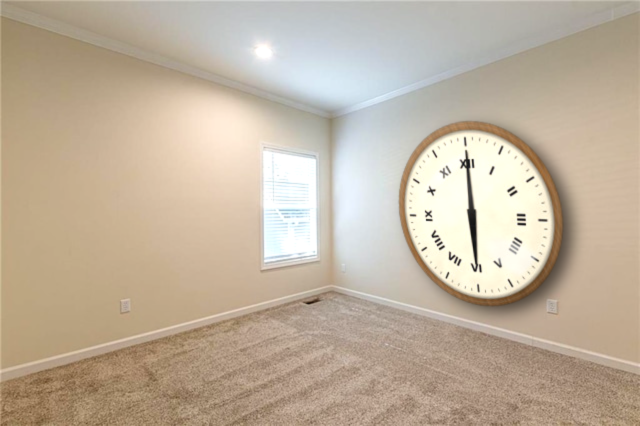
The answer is 6:00
